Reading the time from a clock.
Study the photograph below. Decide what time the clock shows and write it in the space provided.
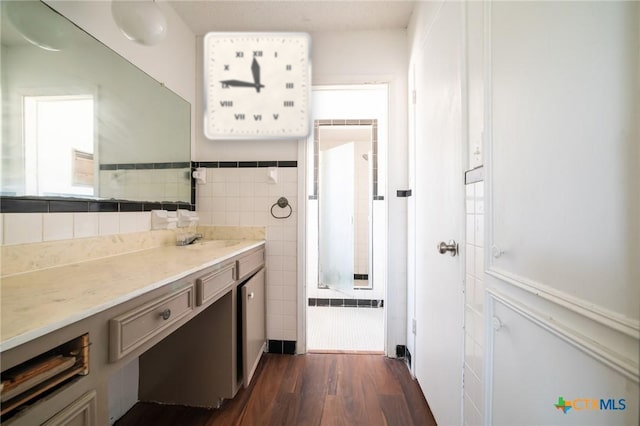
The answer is 11:46
